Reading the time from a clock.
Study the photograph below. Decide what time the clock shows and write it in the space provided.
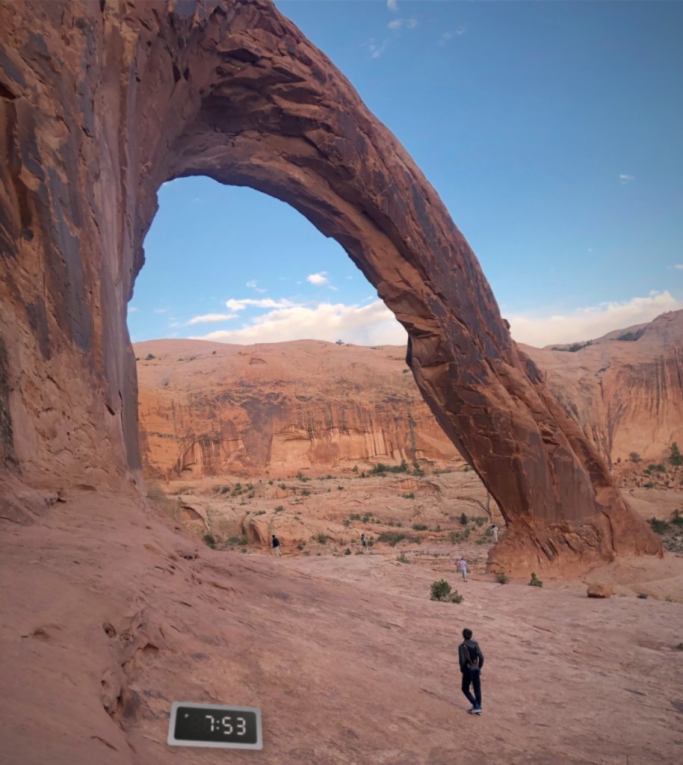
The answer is 7:53
